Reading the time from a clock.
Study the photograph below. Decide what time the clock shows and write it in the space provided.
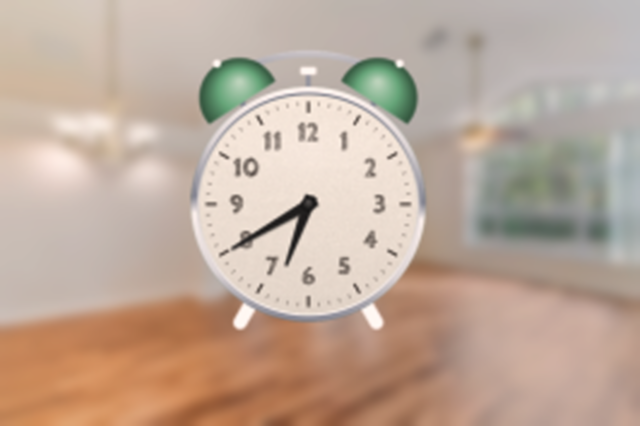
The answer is 6:40
